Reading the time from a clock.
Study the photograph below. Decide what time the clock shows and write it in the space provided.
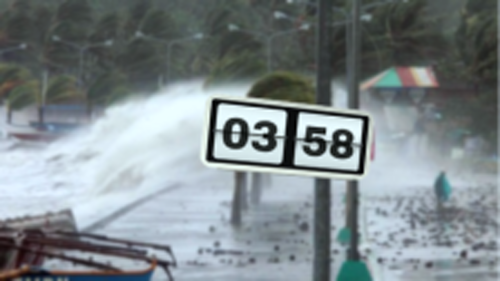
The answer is 3:58
